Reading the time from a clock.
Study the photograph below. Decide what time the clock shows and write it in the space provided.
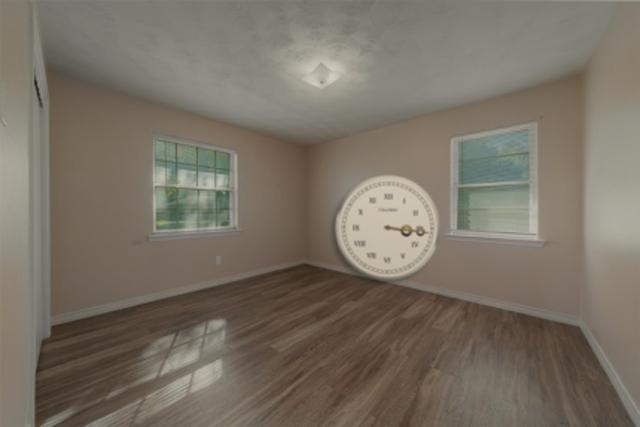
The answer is 3:16
